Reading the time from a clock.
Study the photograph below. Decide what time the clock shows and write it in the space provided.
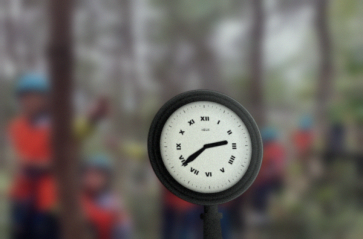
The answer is 2:39
